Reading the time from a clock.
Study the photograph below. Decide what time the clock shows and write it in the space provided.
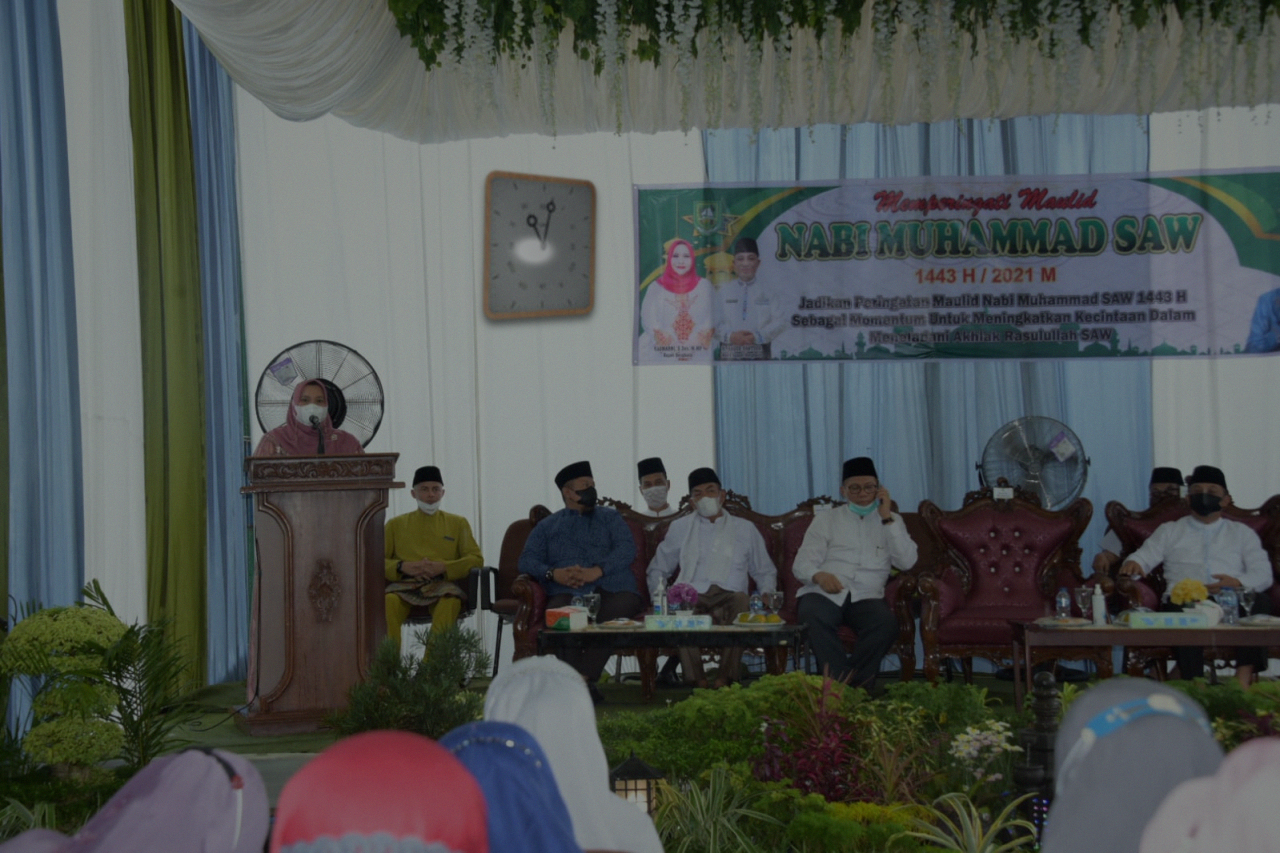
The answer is 11:02
